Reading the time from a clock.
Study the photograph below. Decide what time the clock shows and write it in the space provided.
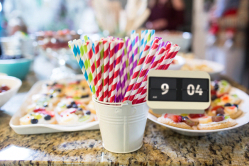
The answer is 9:04
